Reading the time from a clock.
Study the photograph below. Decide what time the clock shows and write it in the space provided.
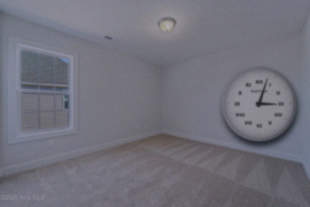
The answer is 3:03
